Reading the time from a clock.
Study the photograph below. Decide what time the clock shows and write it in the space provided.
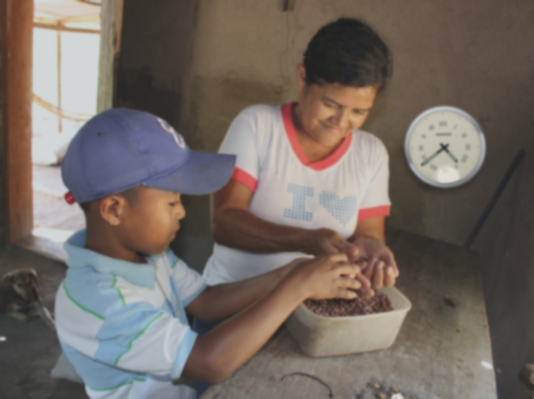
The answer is 4:39
